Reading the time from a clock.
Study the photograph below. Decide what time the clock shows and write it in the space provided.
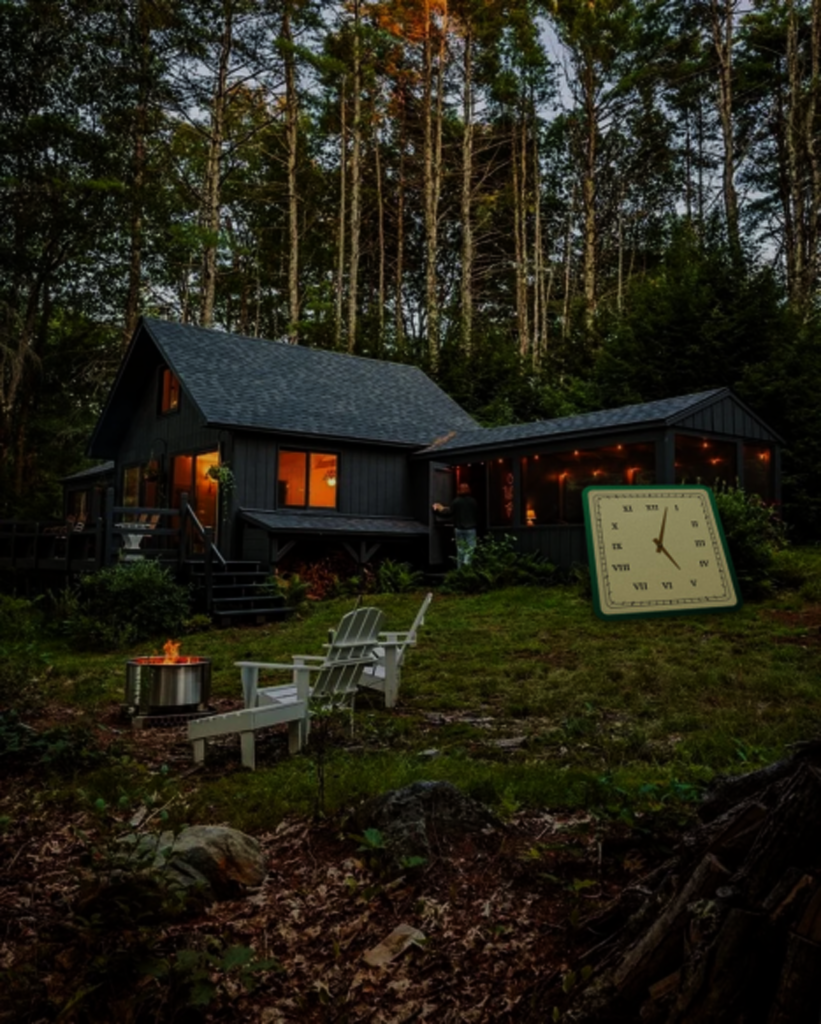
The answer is 5:03
